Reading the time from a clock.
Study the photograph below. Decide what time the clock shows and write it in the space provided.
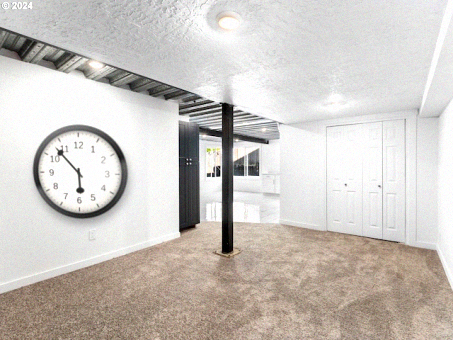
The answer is 5:53
